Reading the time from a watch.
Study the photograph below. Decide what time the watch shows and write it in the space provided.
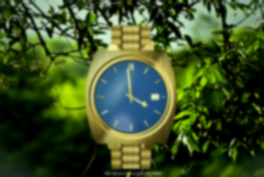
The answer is 3:59
